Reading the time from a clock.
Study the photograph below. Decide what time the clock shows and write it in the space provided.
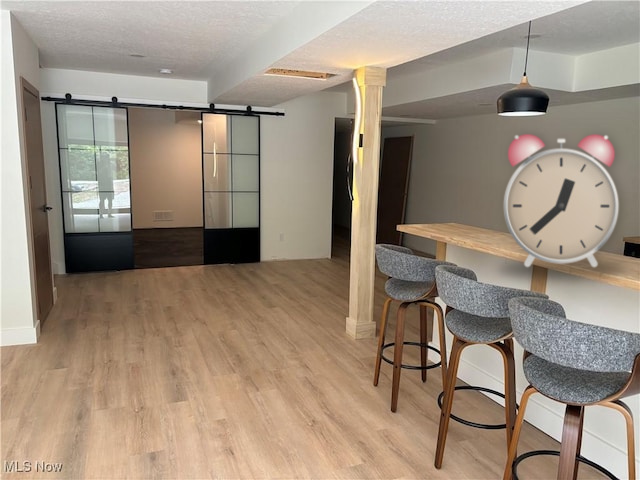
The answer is 12:38
